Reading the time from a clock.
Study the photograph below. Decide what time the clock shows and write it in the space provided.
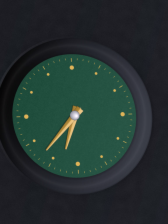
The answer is 6:37
